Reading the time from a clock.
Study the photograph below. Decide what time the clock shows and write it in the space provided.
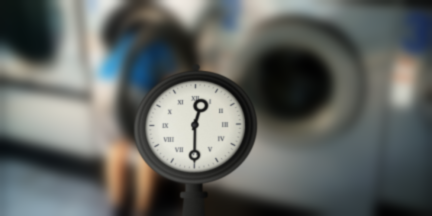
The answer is 12:30
